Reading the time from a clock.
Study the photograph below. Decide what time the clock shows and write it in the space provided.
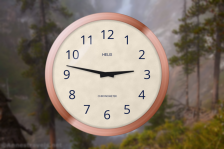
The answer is 2:47
